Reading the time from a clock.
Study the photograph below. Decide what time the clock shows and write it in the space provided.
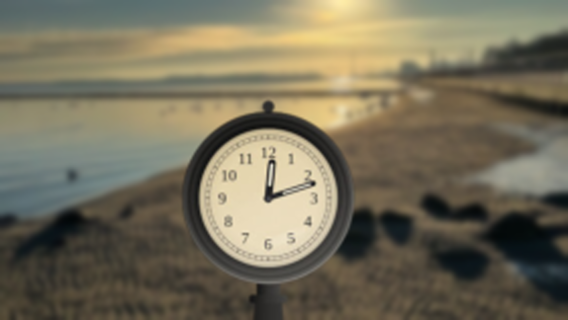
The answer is 12:12
